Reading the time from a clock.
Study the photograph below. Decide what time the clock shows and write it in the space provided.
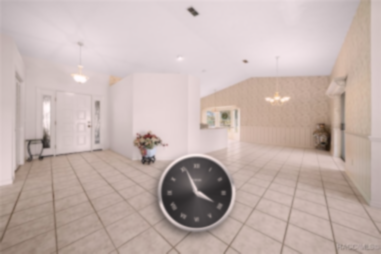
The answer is 3:56
